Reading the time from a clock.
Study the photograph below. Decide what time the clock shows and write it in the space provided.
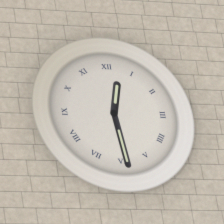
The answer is 12:29
